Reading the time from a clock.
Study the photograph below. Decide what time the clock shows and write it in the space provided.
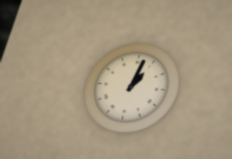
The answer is 1:02
